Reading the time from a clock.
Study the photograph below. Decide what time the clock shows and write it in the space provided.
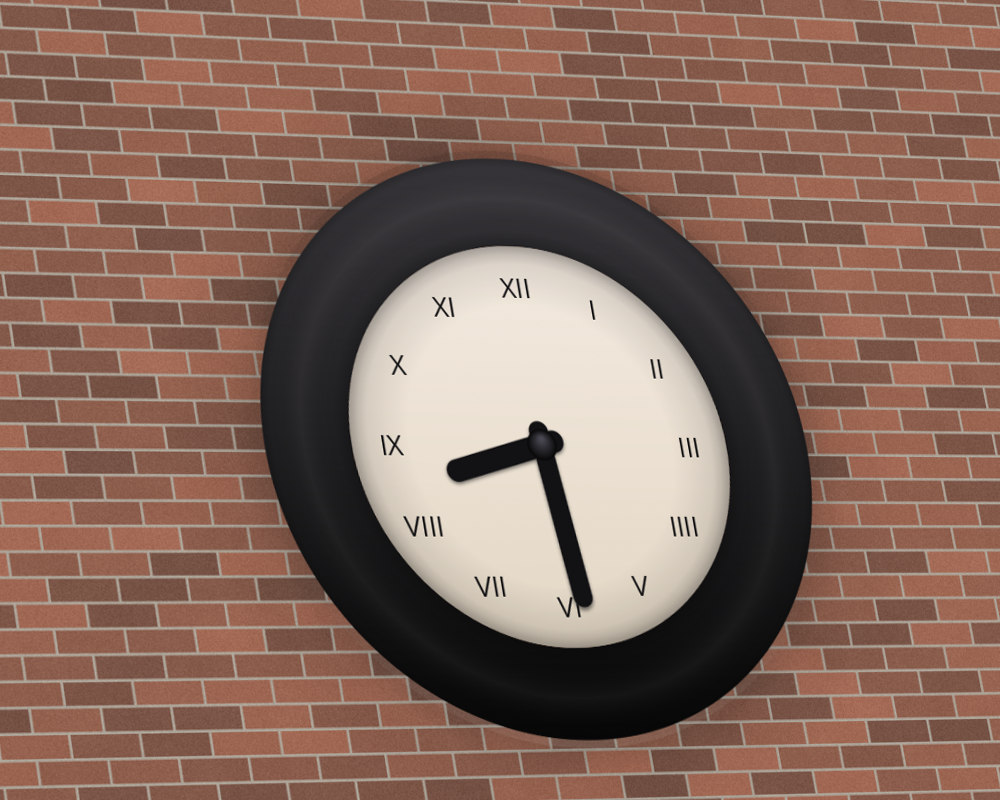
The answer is 8:29
